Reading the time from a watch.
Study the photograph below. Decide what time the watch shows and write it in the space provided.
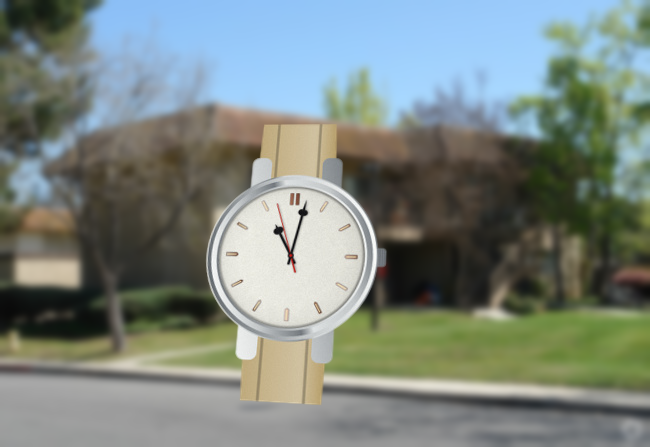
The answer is 11:01:57
